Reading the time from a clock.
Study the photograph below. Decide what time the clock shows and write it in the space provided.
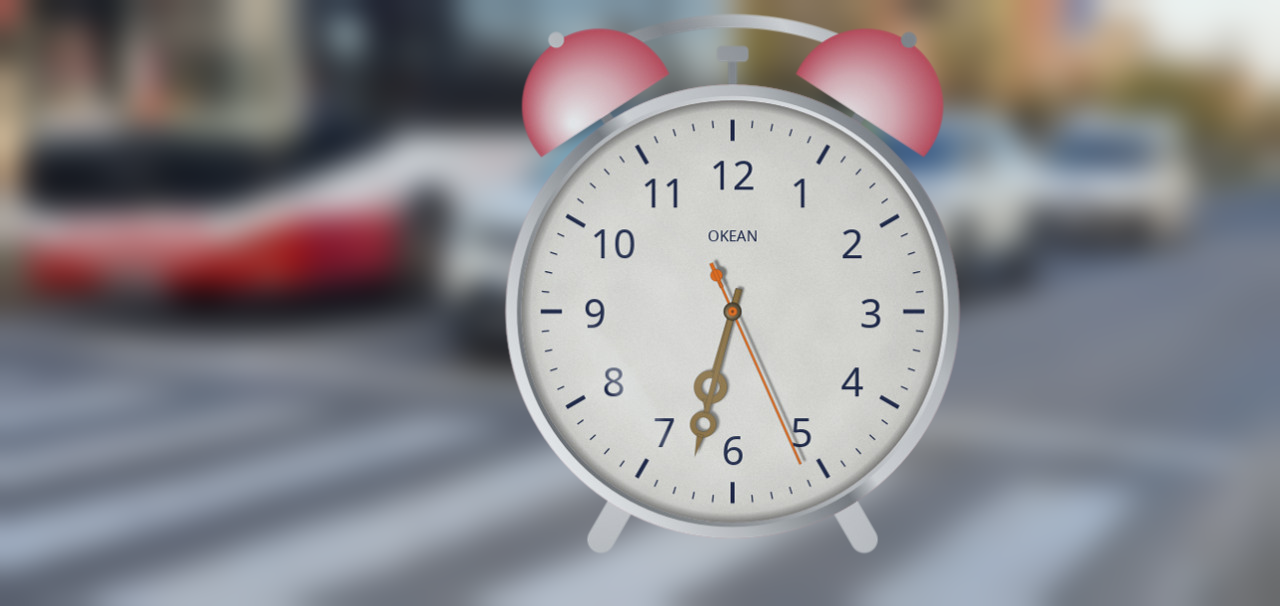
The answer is 6:32:26
